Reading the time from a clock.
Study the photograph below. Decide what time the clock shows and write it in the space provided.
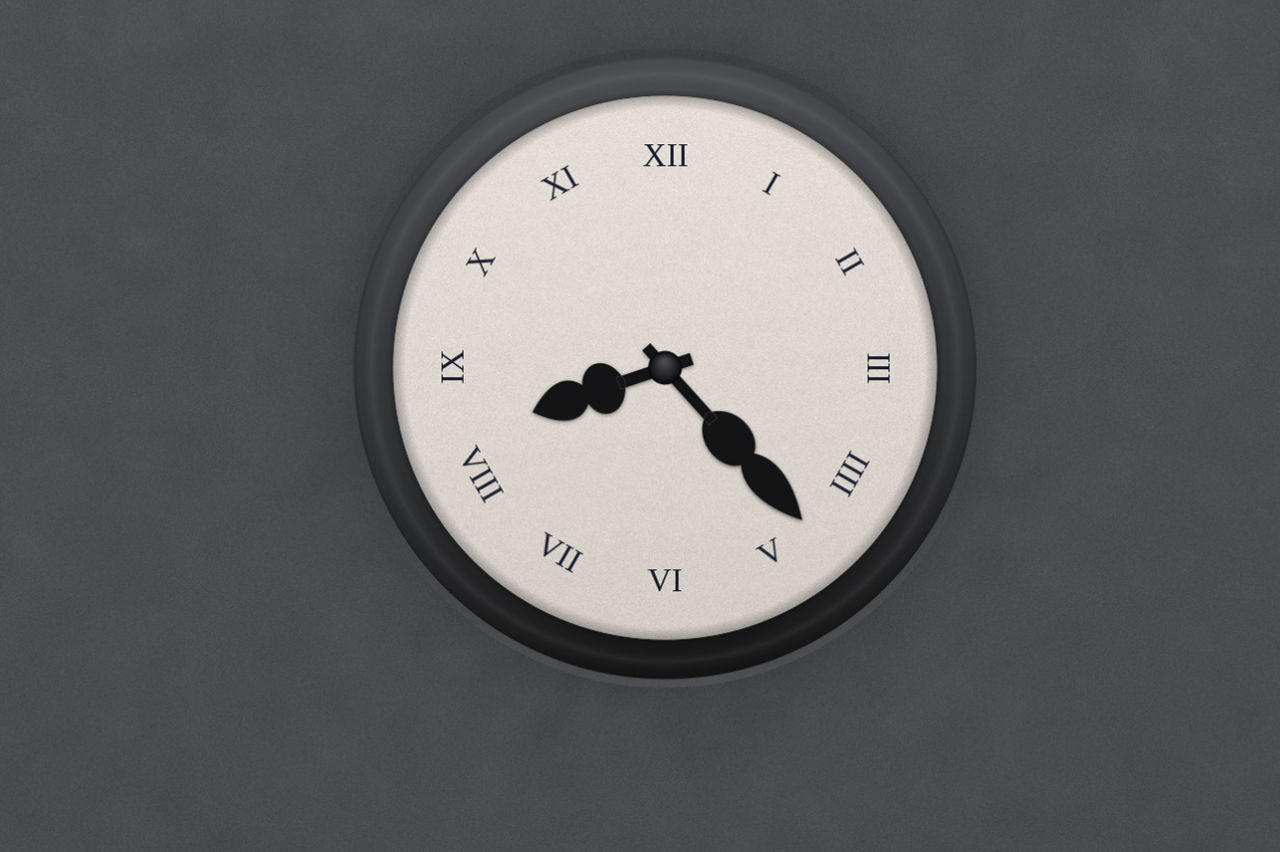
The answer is 8:23
